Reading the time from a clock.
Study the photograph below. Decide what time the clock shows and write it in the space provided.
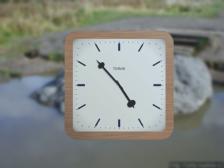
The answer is 4:53
